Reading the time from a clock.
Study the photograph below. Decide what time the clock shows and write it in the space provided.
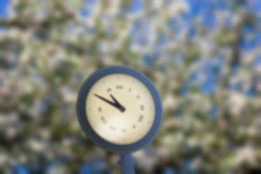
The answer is 10:50
